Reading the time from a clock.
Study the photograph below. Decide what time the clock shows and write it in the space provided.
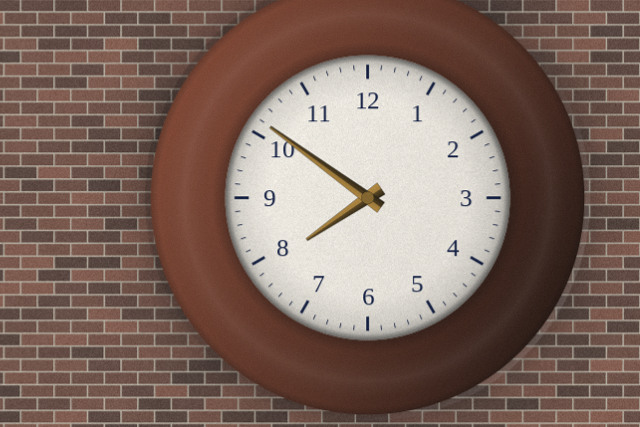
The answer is 7:51
